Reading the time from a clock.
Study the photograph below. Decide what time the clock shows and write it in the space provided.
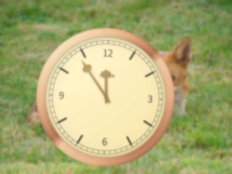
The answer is 11:54
